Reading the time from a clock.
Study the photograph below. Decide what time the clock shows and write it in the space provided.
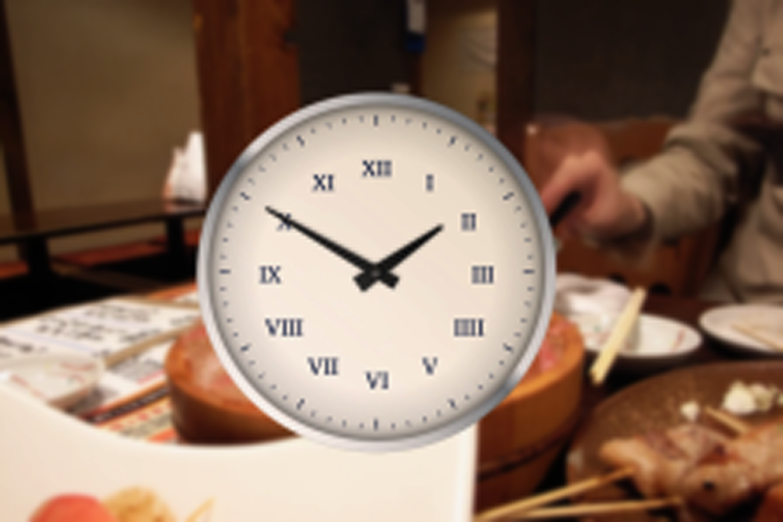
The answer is 1:50
